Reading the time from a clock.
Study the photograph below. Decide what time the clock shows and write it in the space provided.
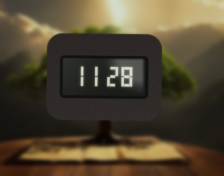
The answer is 11:28
